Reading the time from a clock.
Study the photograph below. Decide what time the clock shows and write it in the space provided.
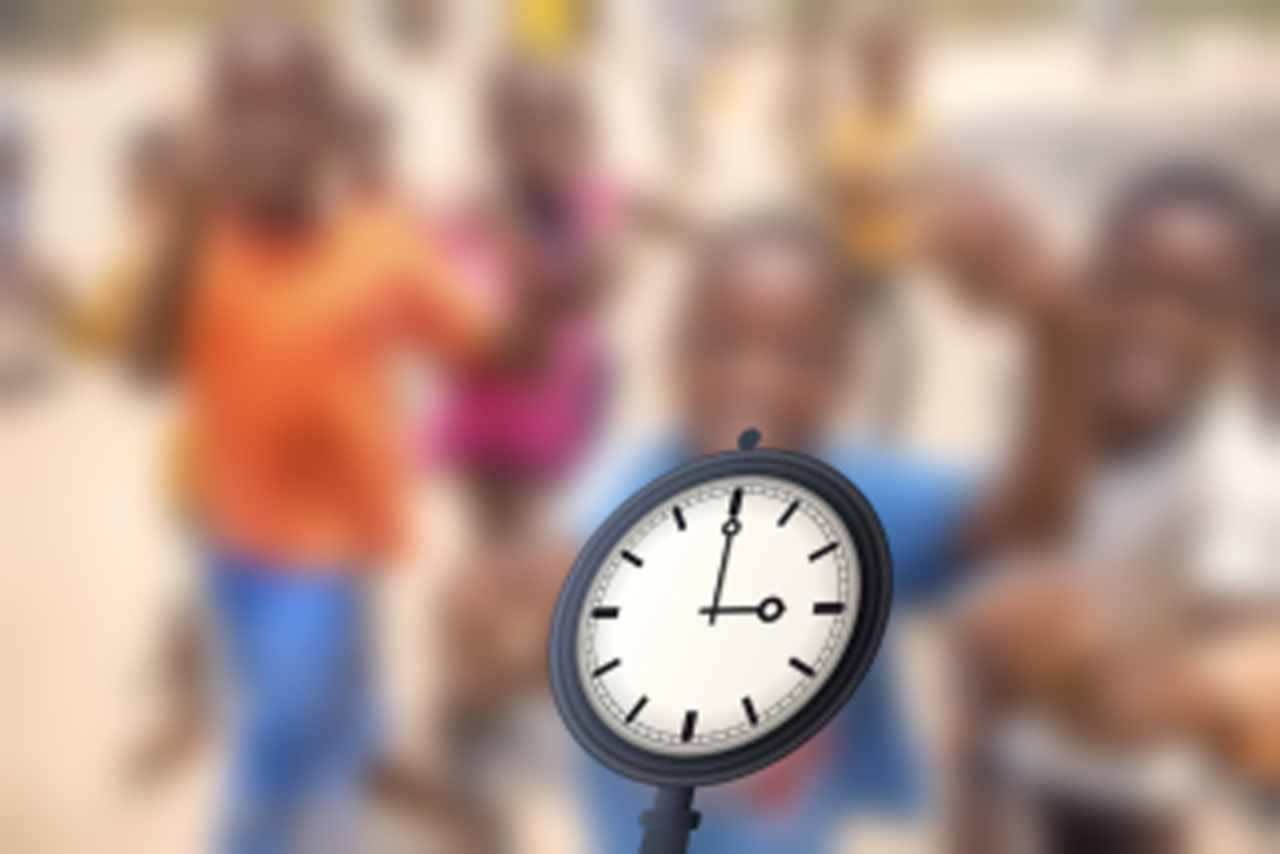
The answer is 3:00
